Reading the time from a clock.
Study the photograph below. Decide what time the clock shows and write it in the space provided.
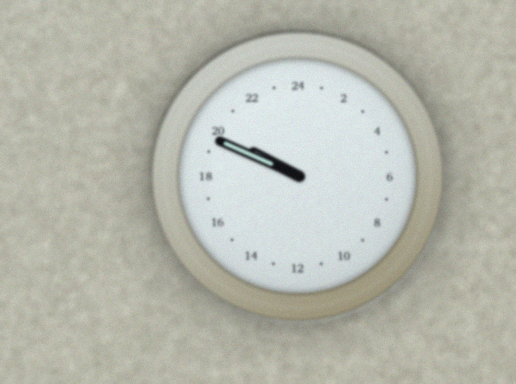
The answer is 19:49
